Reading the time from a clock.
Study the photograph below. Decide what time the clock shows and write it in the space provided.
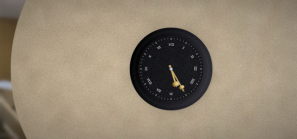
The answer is 5:25
